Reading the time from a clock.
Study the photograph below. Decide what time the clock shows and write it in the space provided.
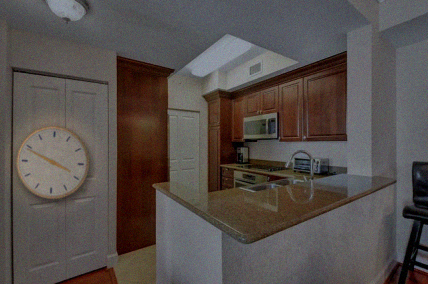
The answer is 3:49
